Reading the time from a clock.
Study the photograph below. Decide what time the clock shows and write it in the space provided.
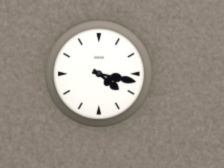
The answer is 4:17
